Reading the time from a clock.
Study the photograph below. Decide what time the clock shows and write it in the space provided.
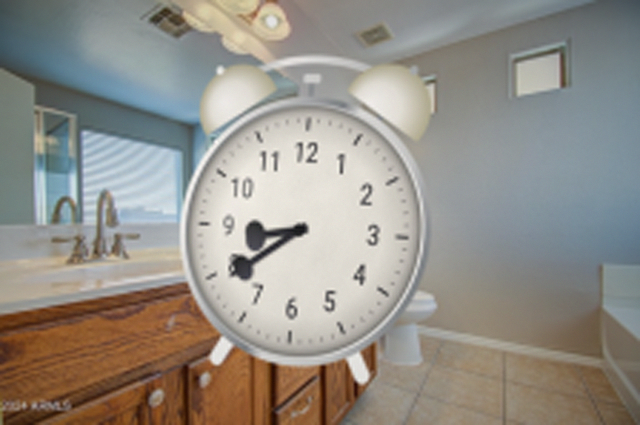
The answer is 8:39
